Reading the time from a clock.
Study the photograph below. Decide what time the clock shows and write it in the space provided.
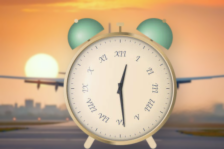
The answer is 12:29
